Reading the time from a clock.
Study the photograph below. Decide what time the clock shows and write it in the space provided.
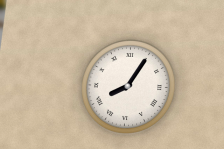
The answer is 8:05
